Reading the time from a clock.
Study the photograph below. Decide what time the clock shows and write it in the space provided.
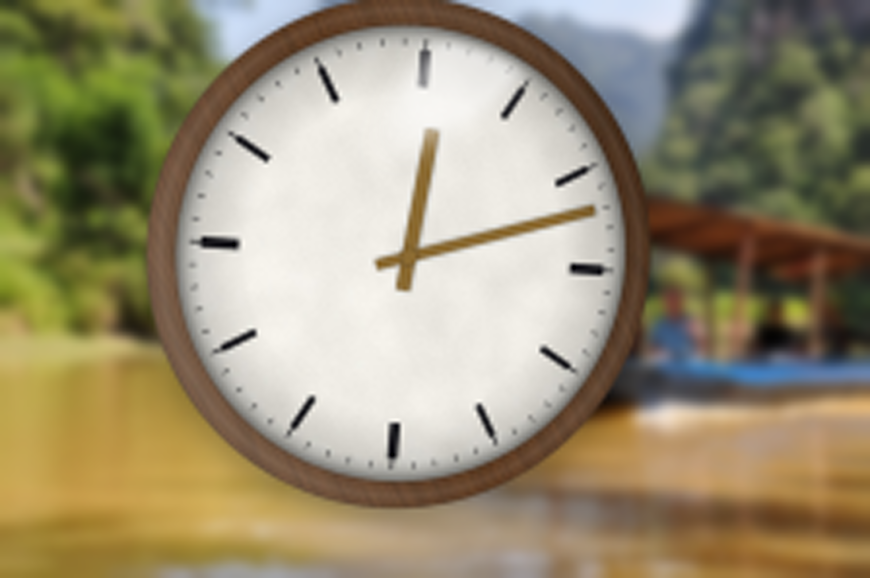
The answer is 12:12
